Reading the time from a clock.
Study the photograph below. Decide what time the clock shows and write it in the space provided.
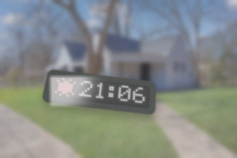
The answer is 21:06
